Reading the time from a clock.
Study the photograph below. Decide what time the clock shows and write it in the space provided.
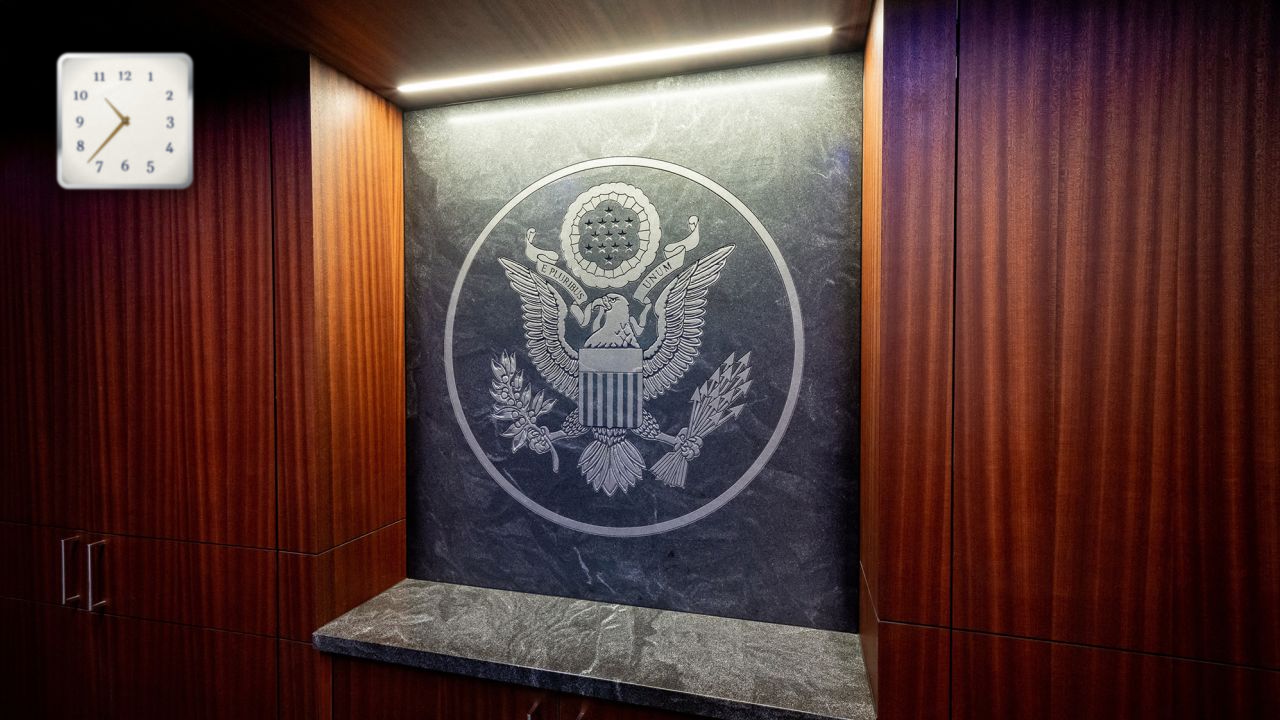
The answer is 10:37
